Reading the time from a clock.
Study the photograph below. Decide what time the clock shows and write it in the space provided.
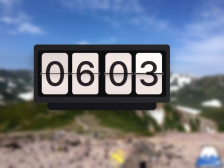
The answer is 6:03
